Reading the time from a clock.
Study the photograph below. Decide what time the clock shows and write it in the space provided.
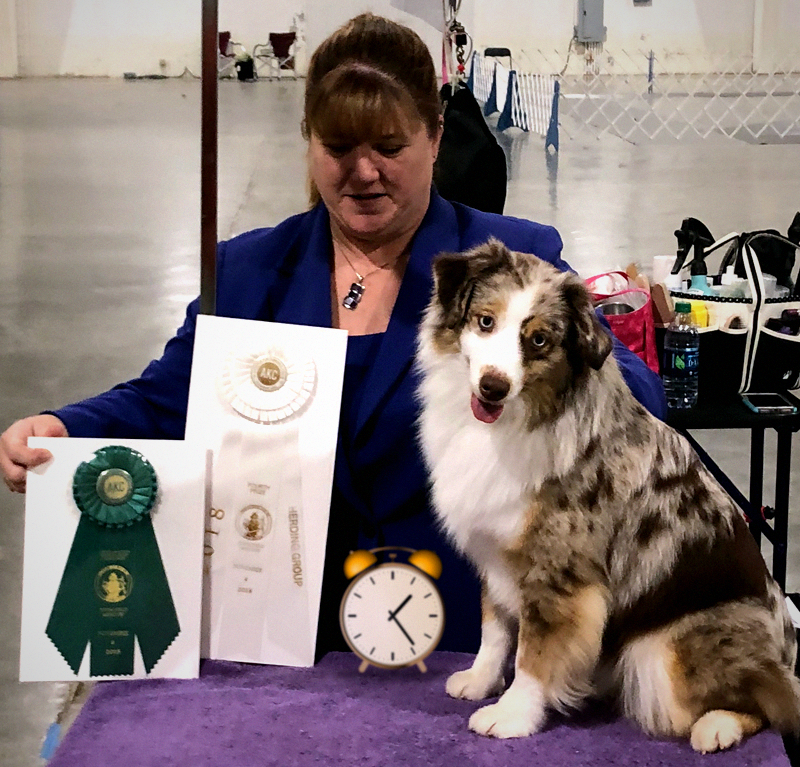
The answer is 1:24
